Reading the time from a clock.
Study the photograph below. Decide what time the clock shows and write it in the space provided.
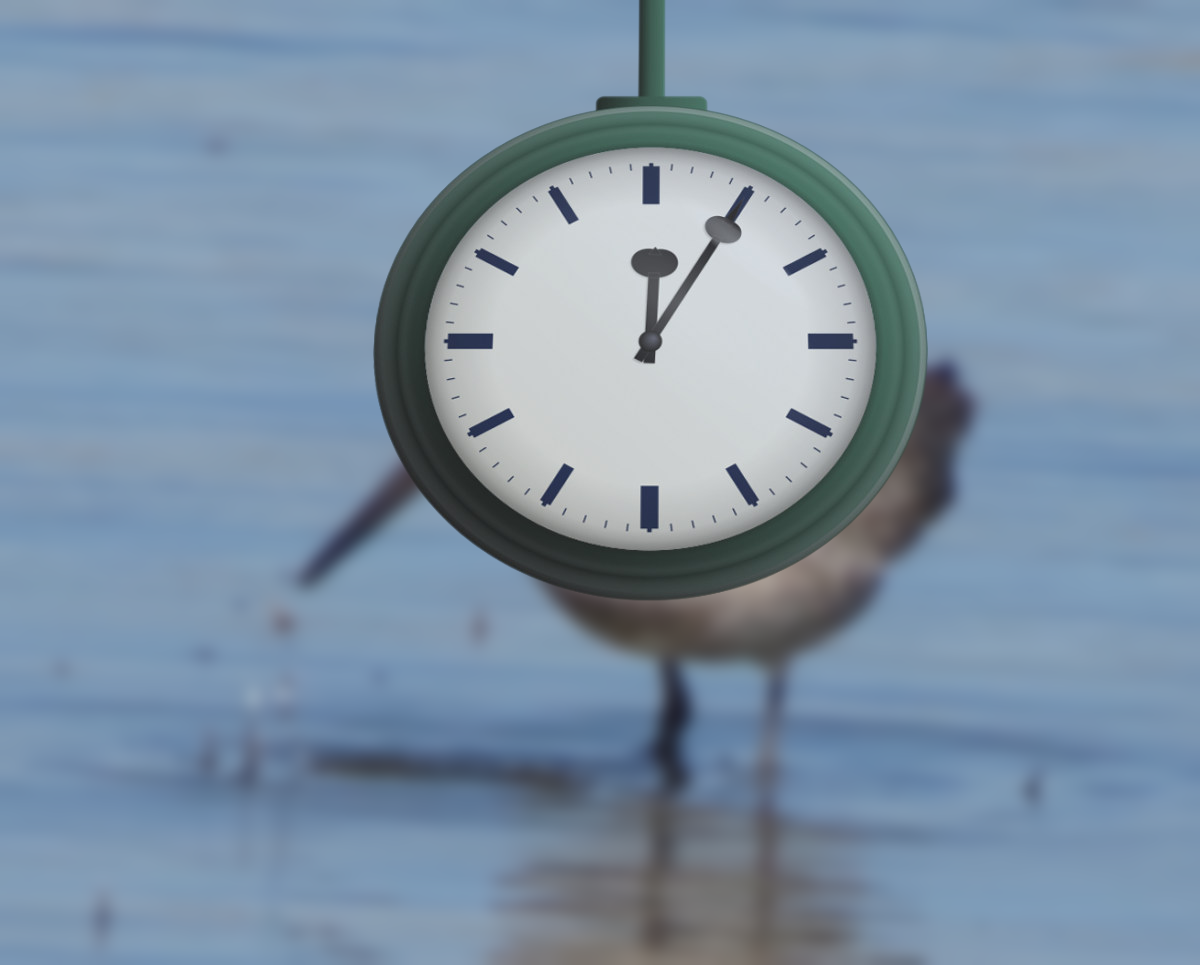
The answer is 12:05
